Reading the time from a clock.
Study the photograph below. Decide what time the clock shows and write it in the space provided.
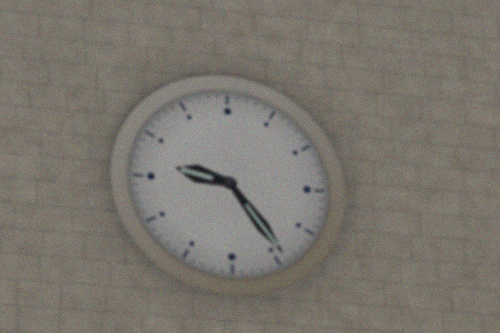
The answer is 9:24
